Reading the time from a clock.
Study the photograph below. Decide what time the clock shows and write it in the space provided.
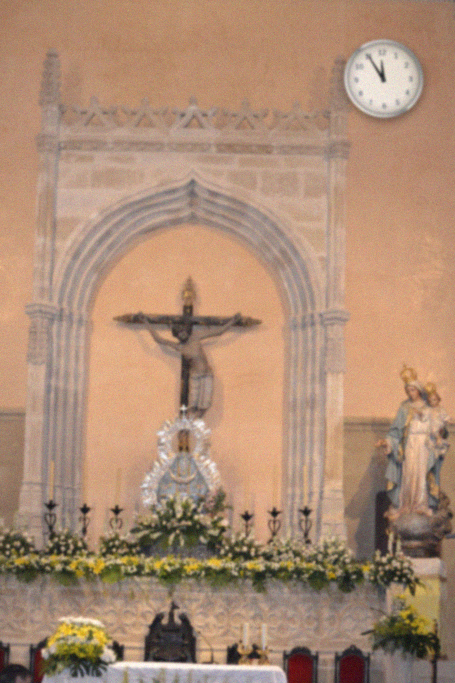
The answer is 11:55
